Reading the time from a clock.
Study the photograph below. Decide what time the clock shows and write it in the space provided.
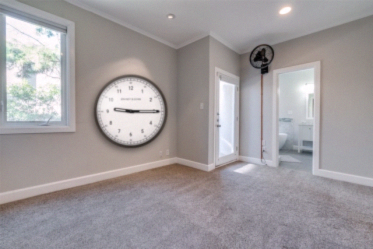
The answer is 9:15
